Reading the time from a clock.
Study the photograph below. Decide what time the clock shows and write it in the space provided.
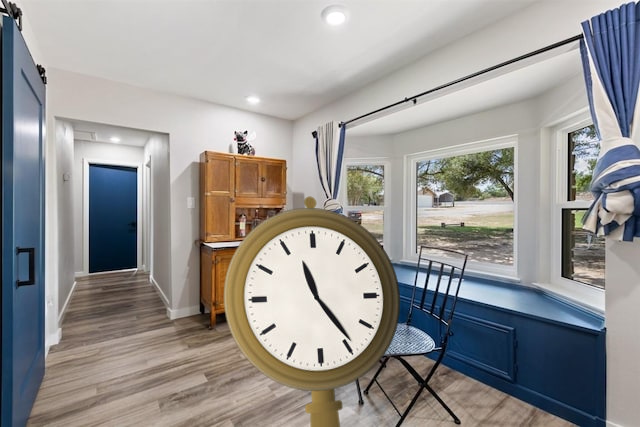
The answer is 11:24
